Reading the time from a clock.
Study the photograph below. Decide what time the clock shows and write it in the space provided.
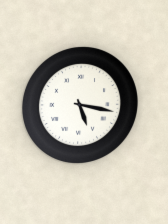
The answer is 5:17
